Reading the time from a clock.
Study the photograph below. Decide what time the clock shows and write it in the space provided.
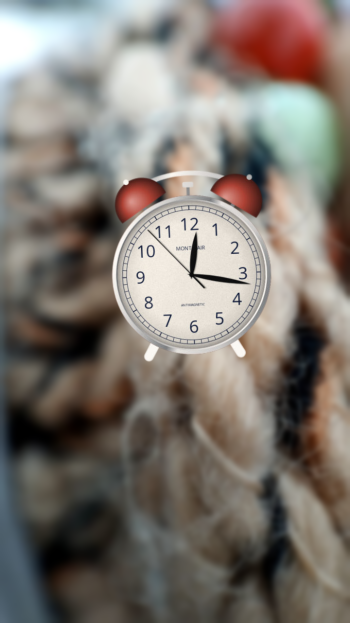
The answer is 12:16:53
